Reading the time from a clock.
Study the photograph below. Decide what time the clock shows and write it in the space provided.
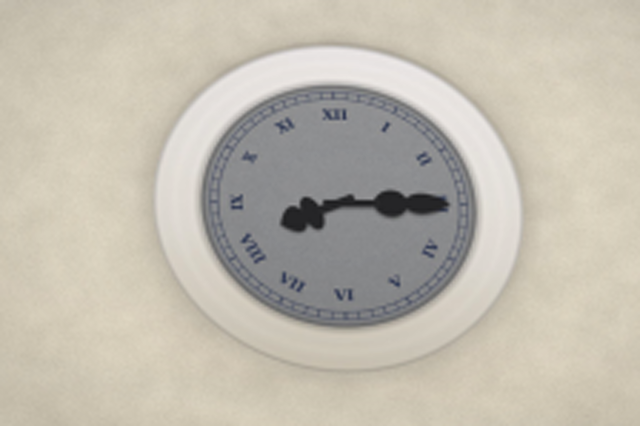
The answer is 8:15
